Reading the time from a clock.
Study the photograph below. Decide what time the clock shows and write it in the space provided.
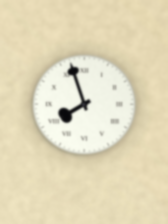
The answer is 7:57
